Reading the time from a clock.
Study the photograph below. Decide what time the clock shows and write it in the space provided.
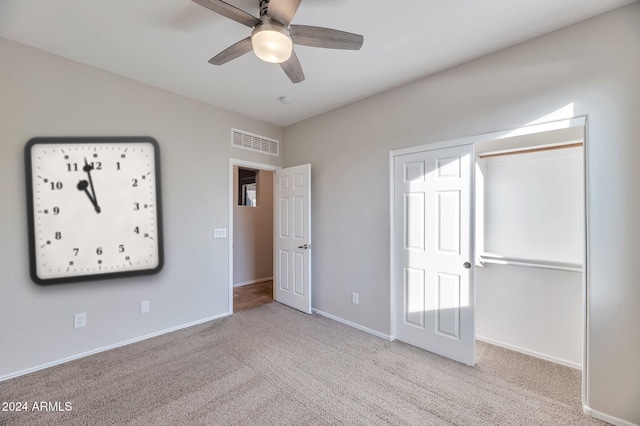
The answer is 10:58
